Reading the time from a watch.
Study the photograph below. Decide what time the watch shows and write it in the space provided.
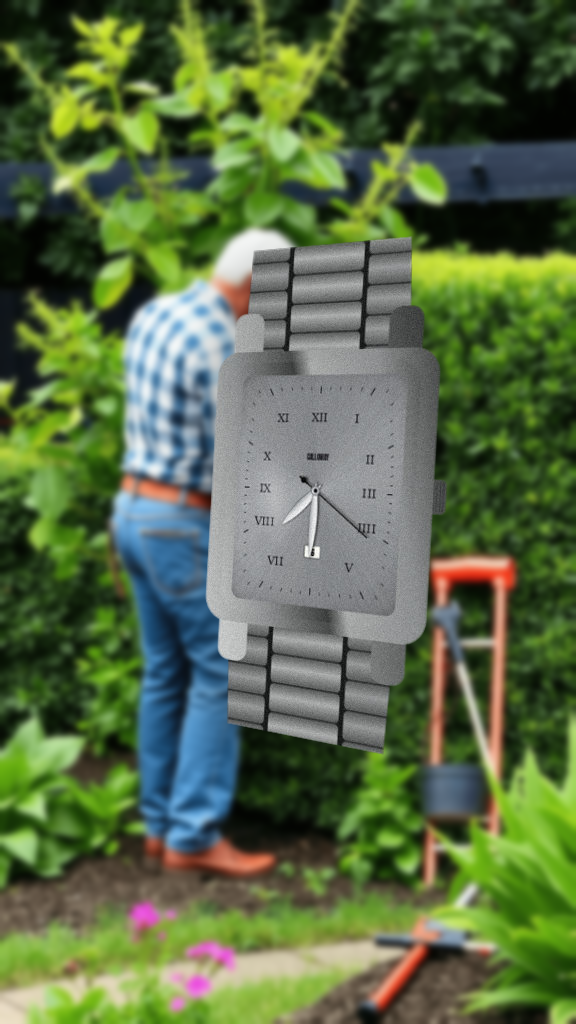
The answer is 7:30:21
